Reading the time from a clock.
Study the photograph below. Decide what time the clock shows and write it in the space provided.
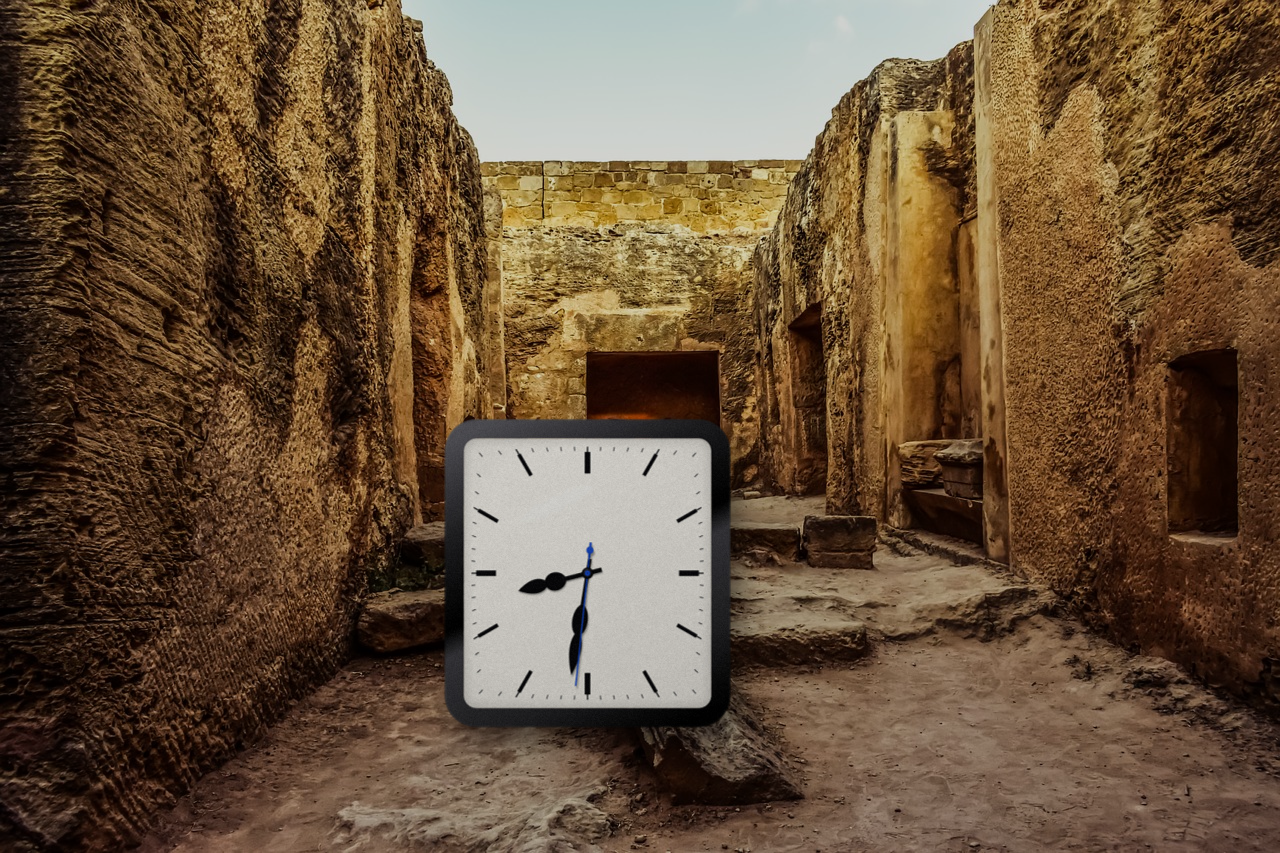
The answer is 8:31:31
